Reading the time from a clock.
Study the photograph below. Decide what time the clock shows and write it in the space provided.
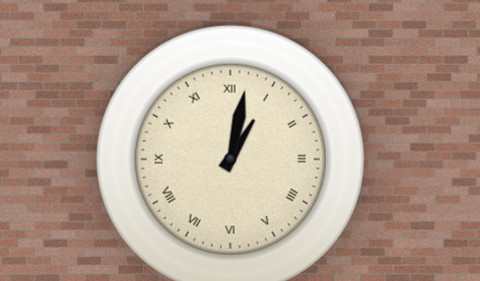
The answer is 1:02
